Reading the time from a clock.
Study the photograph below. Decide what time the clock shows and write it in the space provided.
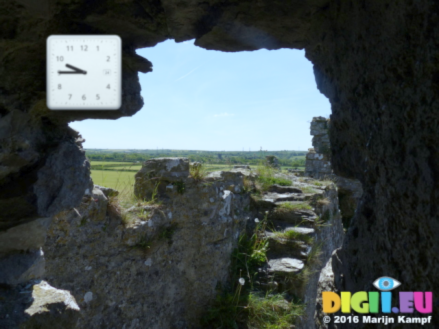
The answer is 9:45
